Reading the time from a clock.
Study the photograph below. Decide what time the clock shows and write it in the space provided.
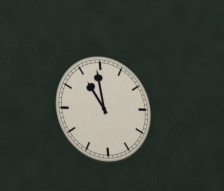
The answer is 10:59
